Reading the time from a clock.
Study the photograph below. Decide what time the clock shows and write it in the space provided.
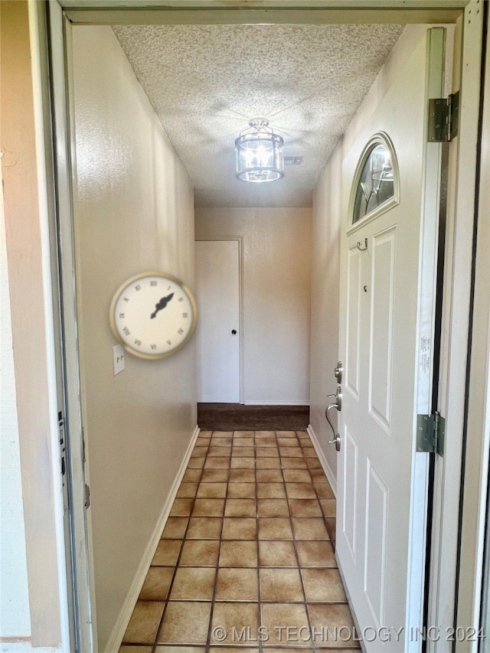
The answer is 1:07
